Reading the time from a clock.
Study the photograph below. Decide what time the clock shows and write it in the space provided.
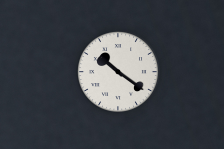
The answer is 10:21
